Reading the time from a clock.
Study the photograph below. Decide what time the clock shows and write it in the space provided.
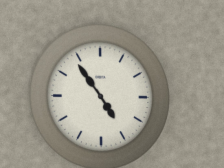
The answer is 4:54
